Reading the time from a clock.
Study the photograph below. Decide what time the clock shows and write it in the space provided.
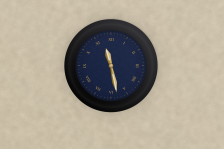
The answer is 11:28
